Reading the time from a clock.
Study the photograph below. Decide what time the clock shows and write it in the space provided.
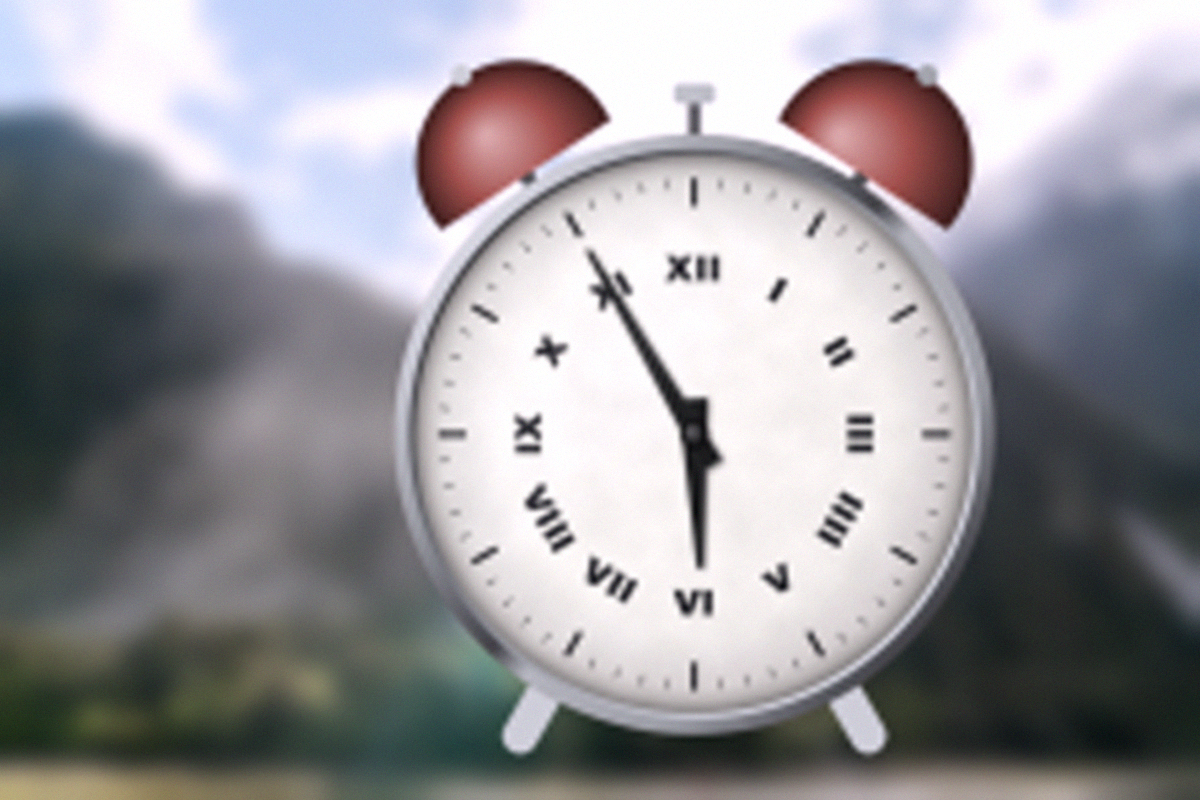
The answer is 5:55
